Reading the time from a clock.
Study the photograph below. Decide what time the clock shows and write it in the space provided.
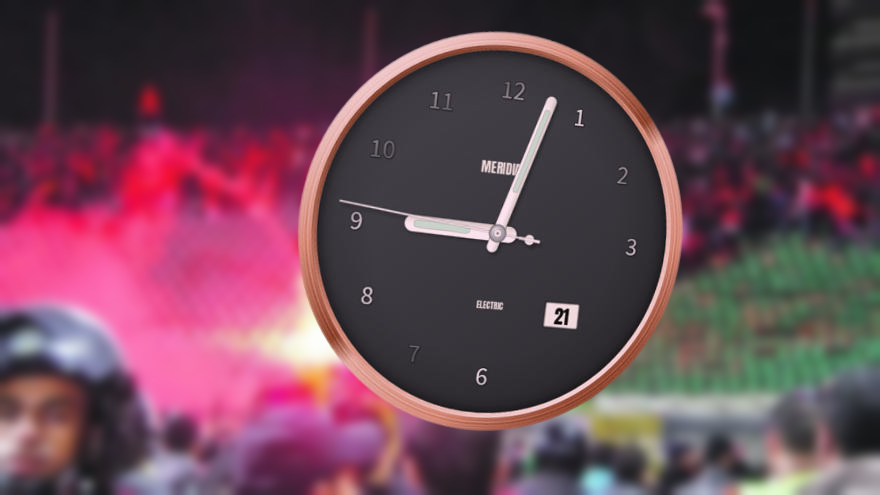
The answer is 9:02:46
